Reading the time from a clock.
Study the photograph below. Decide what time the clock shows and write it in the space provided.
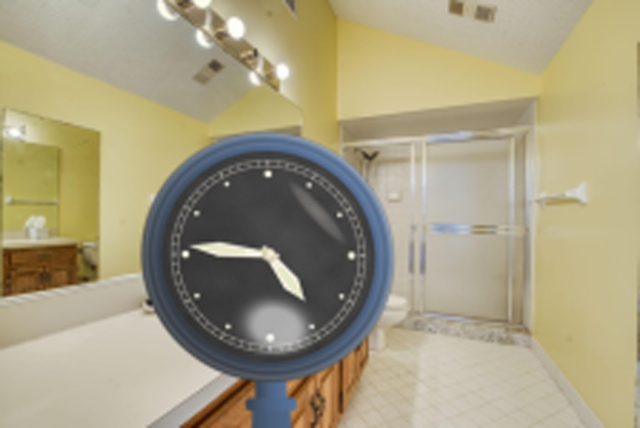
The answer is 4:46
